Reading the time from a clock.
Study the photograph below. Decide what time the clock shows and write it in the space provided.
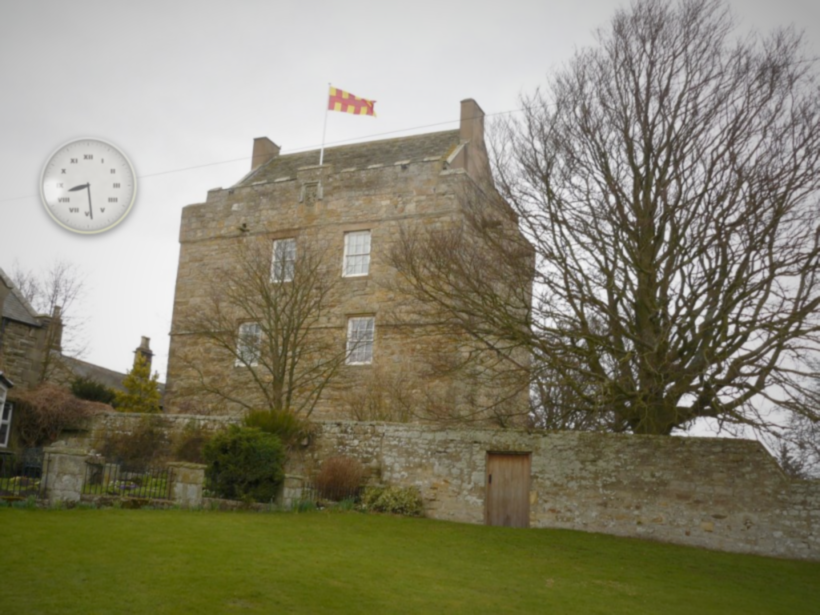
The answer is 8:29
